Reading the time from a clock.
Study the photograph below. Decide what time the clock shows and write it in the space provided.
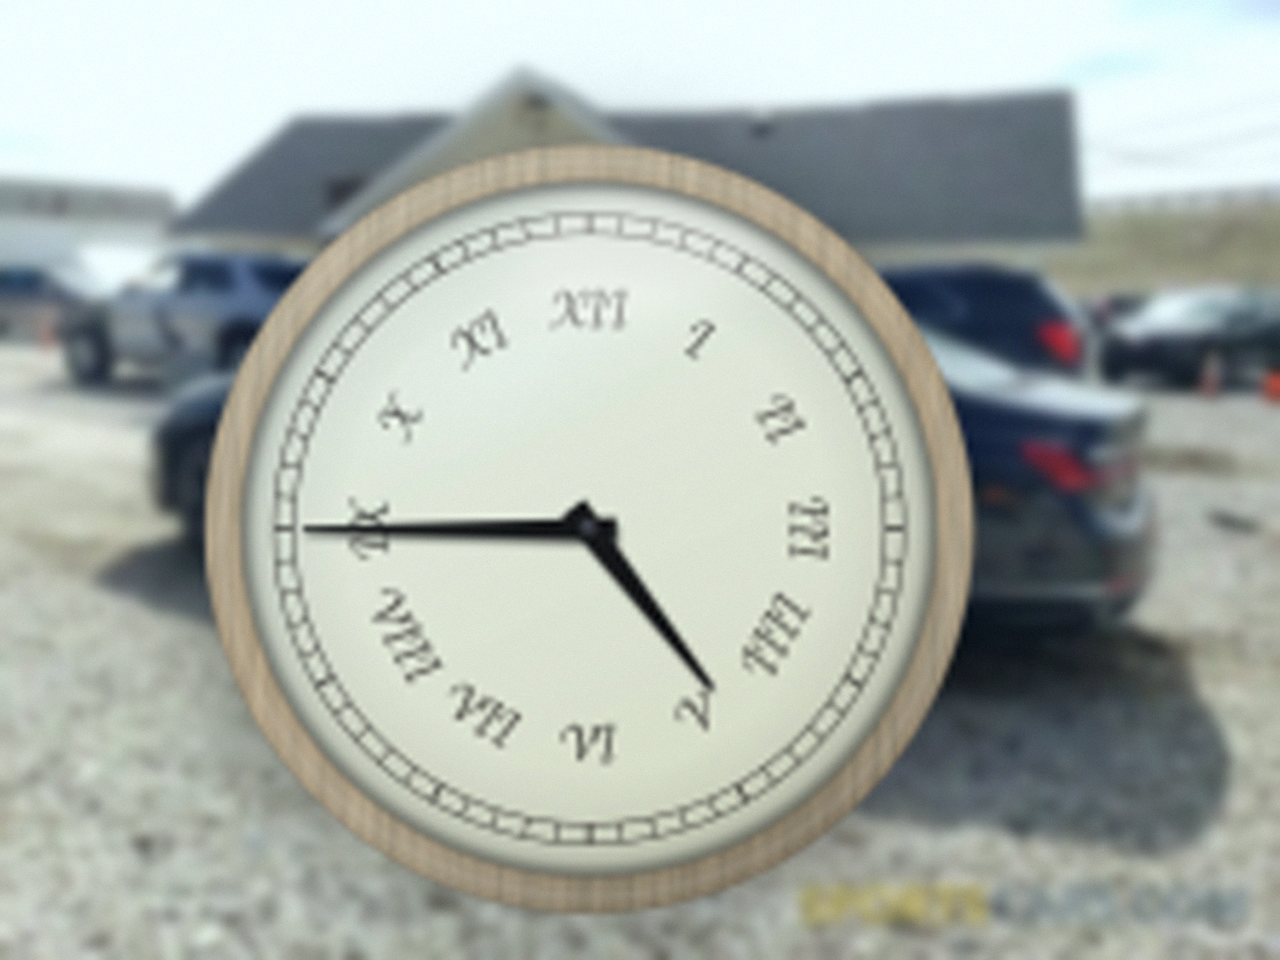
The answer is 4:45
